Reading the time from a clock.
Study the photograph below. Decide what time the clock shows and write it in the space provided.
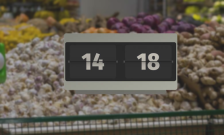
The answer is 14:18
